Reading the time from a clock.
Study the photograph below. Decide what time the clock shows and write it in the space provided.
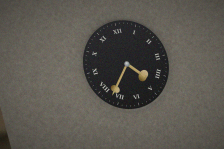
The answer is 4:37
